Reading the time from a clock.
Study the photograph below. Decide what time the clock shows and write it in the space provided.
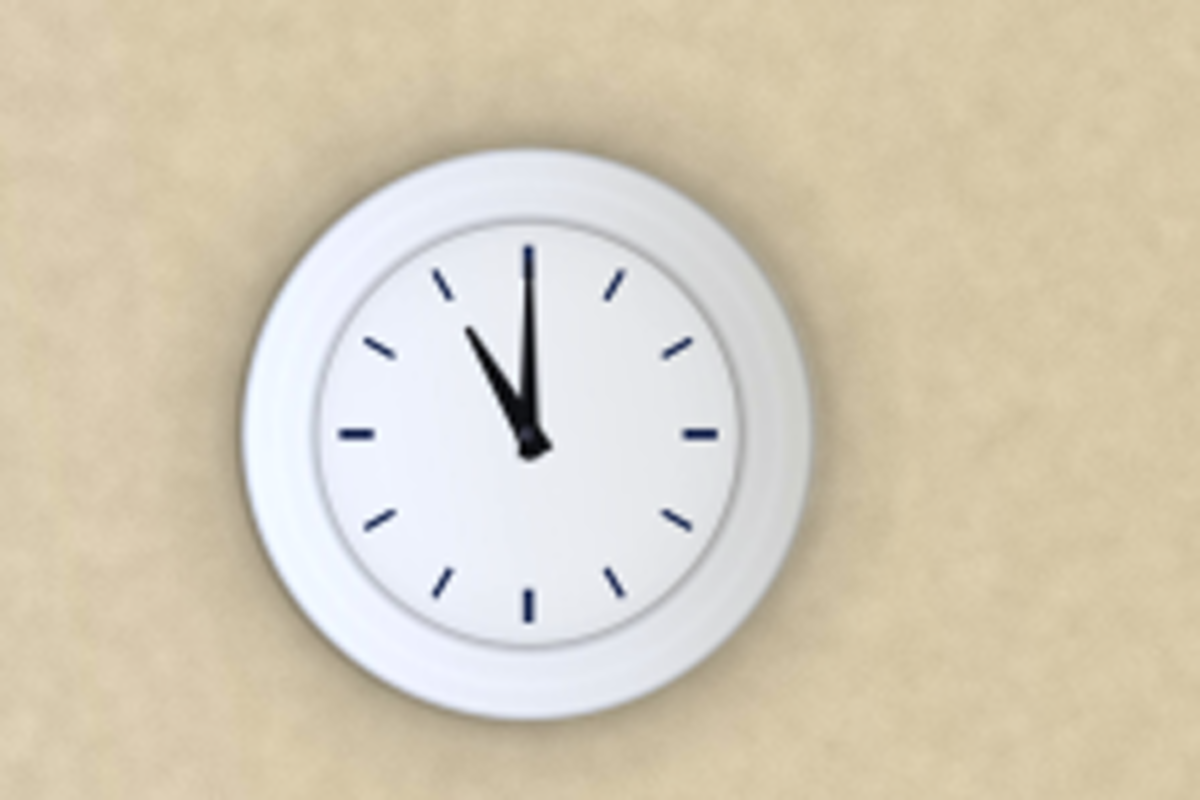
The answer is 11:00
